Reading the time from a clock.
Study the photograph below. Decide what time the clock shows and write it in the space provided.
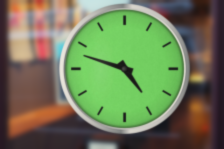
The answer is 4:48
